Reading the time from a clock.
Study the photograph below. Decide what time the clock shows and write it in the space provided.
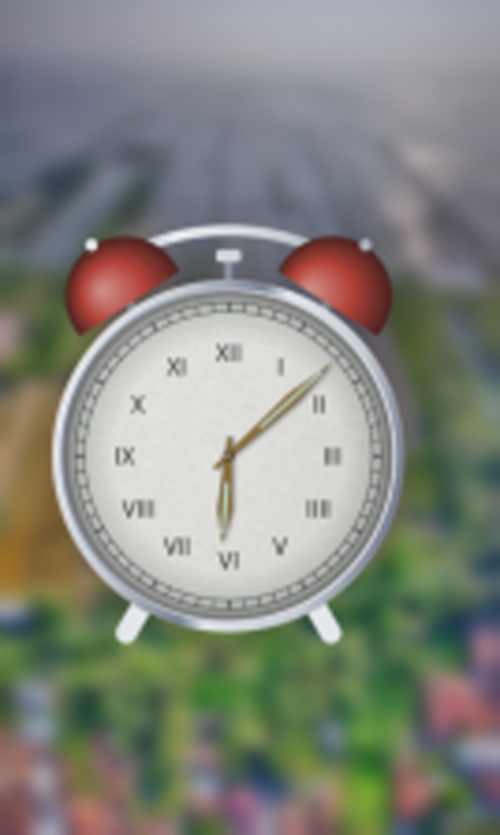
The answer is 6:08
